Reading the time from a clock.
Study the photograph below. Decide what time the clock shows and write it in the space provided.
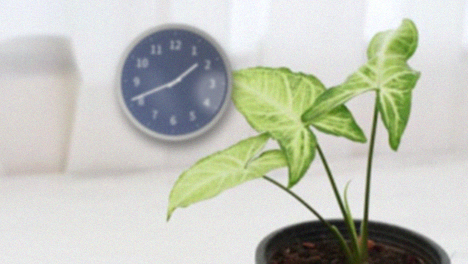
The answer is 1:41
